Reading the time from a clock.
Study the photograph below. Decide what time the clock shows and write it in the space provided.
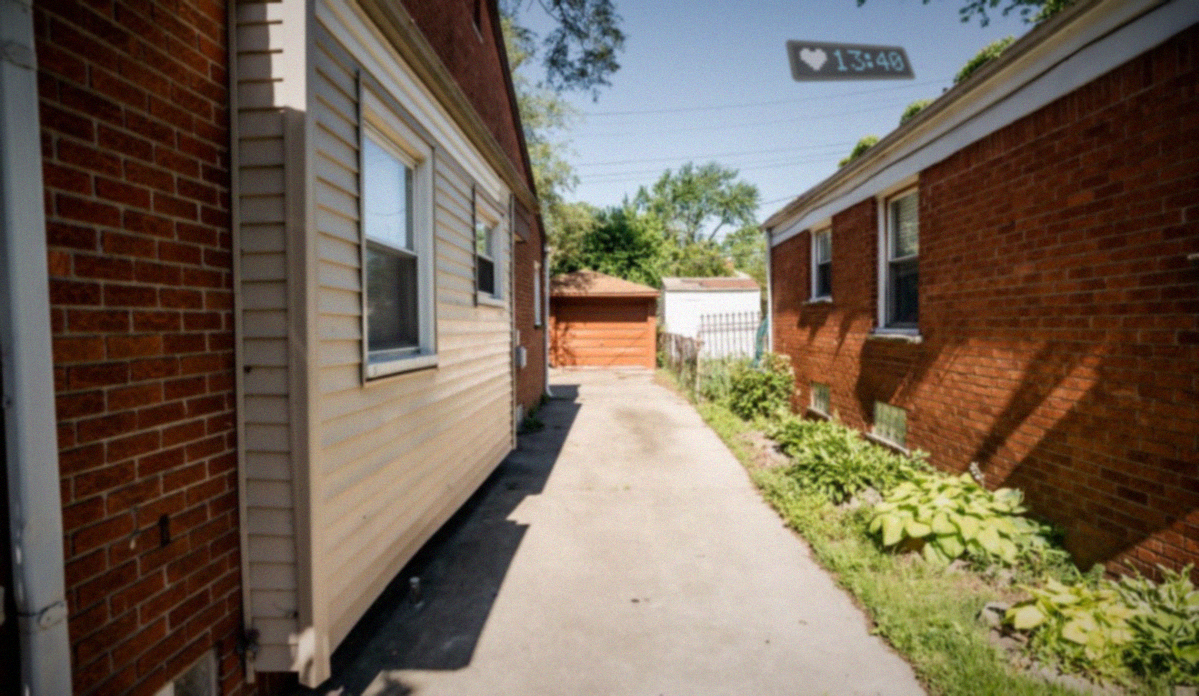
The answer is 13:40
